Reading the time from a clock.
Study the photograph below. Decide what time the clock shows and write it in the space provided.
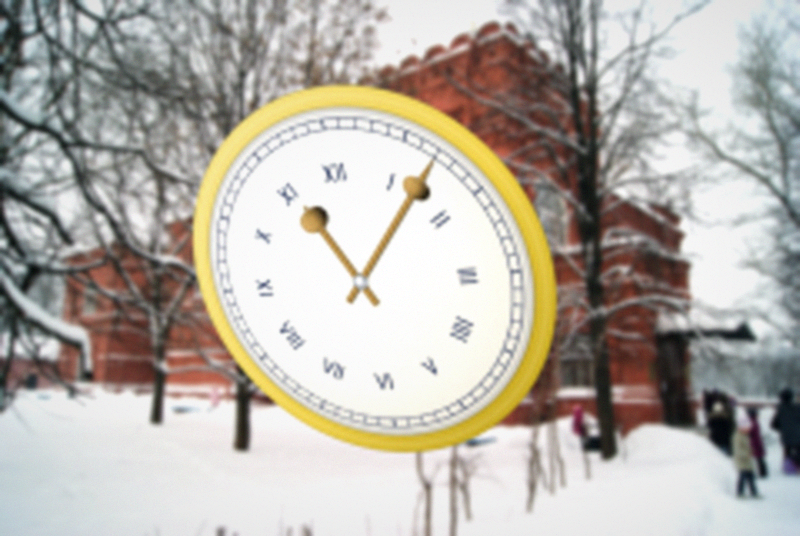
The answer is 11:07
